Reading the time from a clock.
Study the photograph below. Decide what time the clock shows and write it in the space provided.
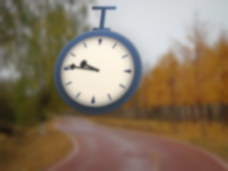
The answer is 9:46
